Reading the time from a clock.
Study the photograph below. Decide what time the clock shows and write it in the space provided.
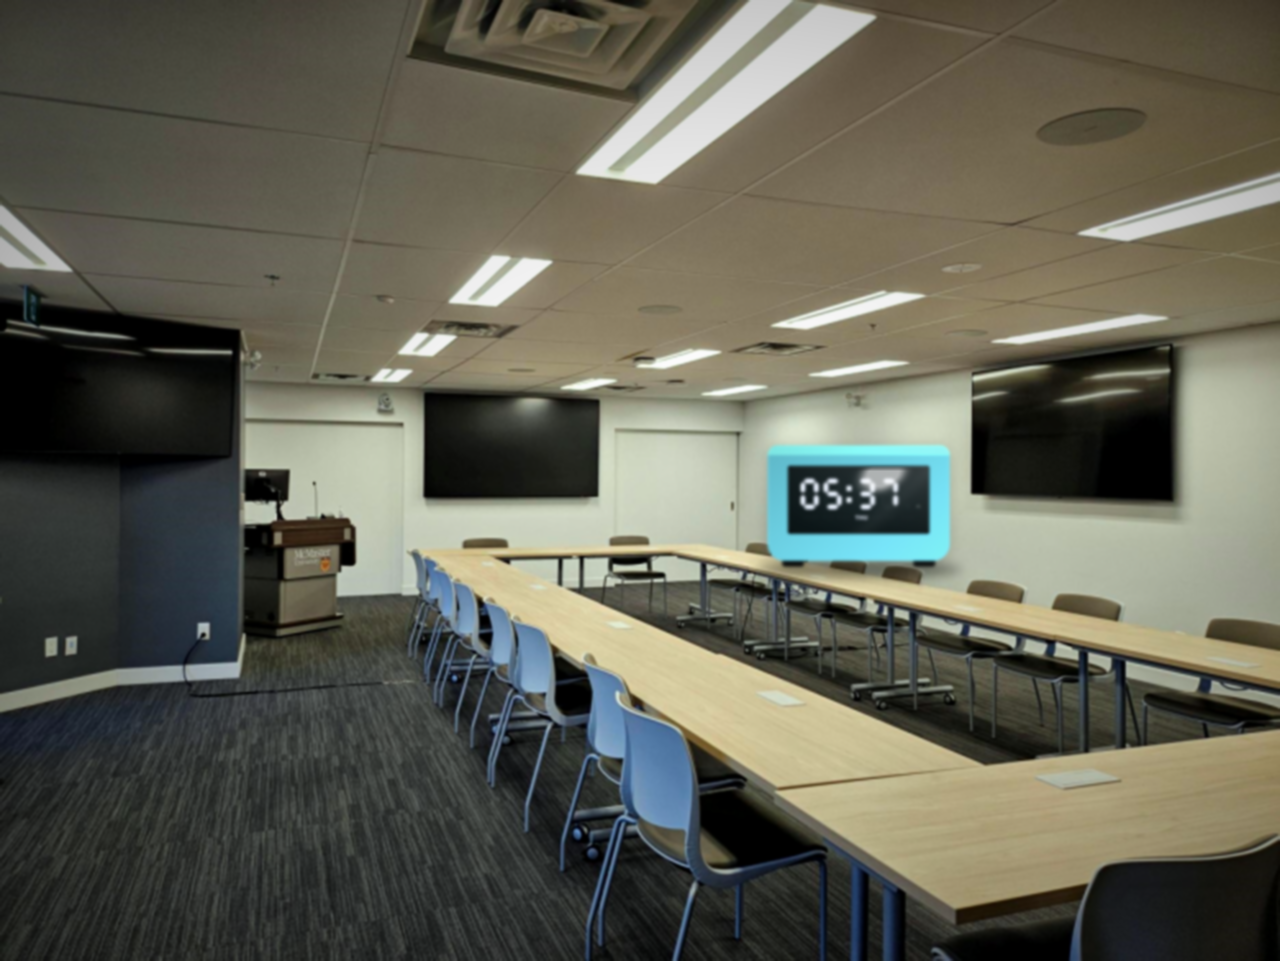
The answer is 5:37
